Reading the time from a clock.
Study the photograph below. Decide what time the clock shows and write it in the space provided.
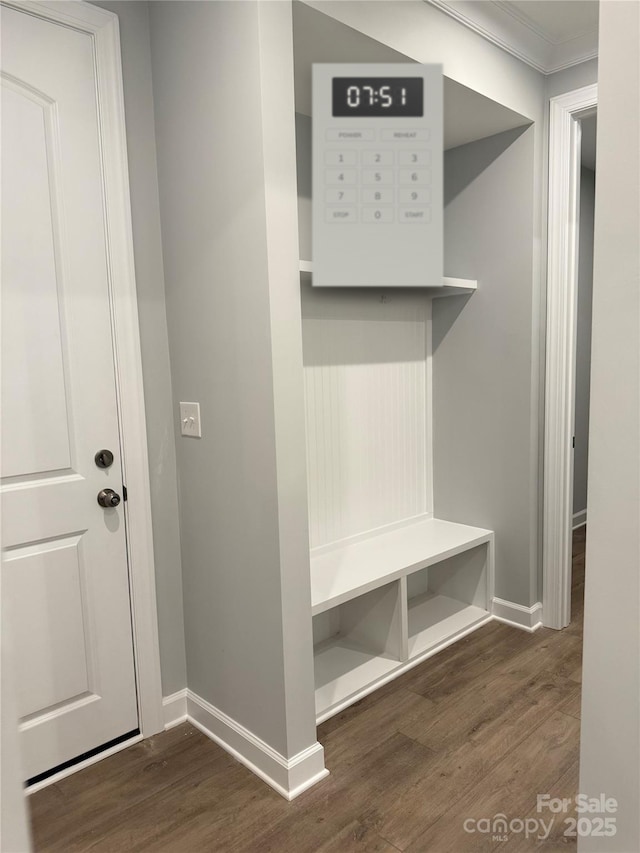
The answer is 7:51
